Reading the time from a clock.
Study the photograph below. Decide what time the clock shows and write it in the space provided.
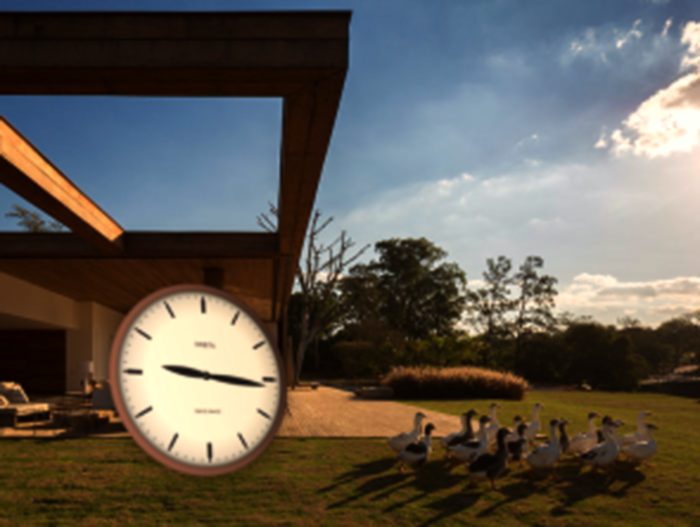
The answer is 9:16
